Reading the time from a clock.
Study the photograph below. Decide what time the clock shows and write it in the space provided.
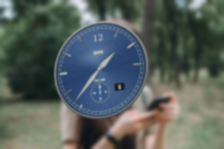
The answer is 1:37
